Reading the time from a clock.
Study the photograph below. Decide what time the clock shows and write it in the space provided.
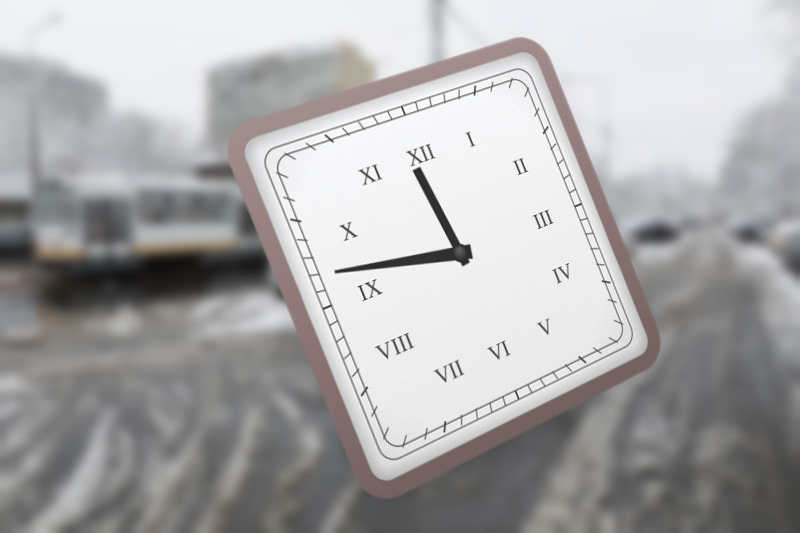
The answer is 11:47
